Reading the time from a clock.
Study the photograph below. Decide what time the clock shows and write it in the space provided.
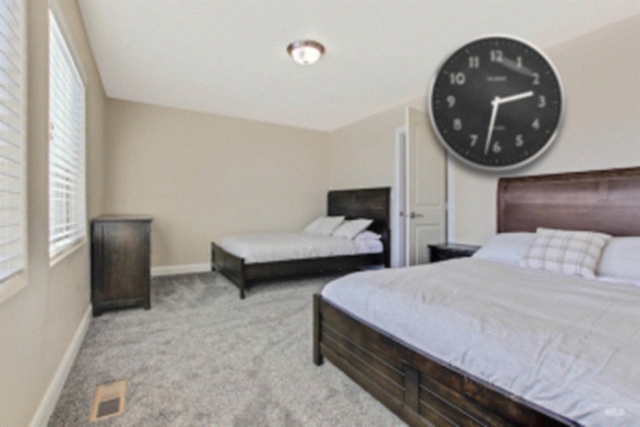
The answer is 2:32
